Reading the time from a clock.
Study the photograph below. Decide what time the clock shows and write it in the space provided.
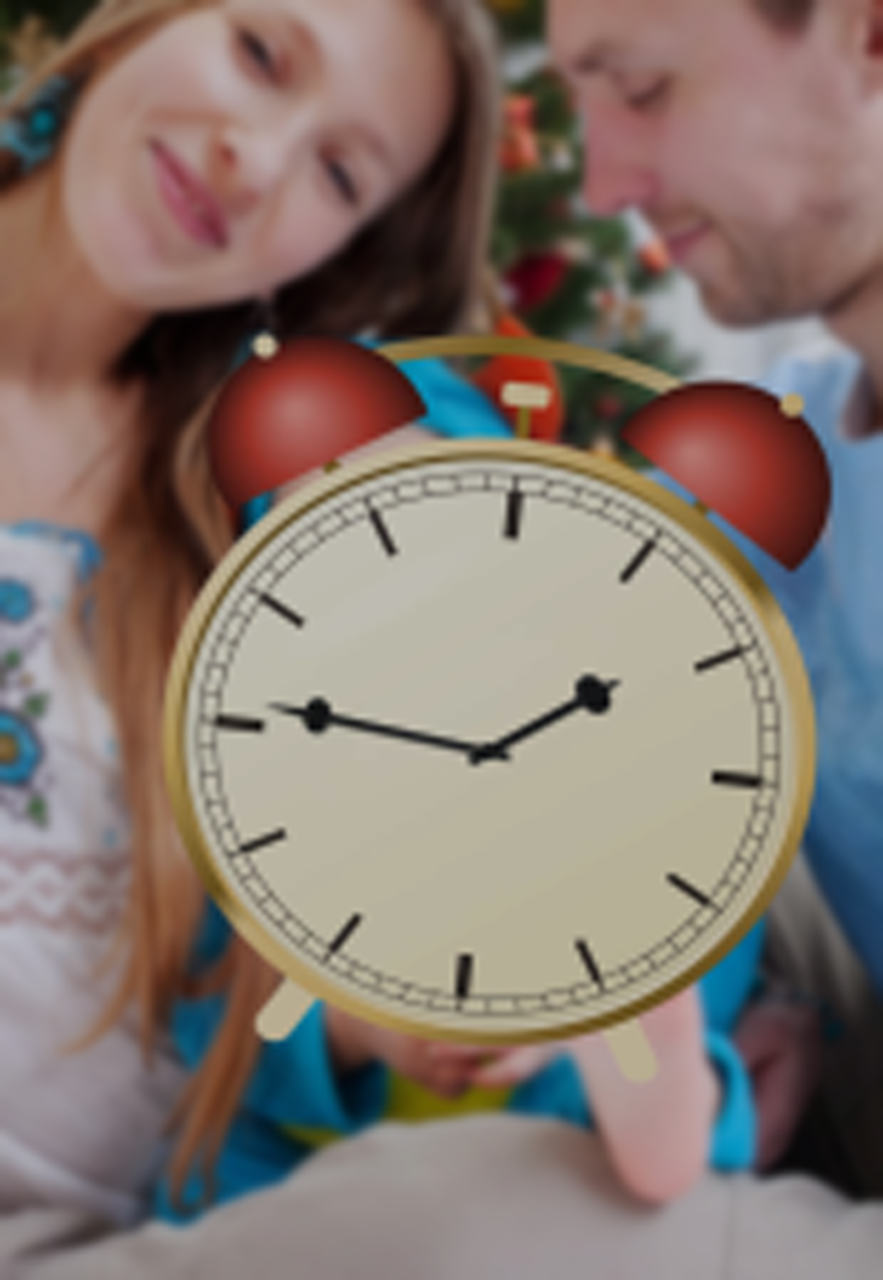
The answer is 1:46
